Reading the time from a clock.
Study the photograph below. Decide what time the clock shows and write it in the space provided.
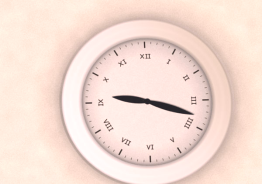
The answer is 9:18
